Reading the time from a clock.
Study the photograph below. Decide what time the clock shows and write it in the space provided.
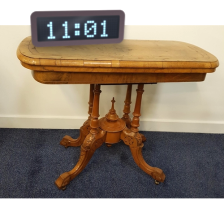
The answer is 11:01
